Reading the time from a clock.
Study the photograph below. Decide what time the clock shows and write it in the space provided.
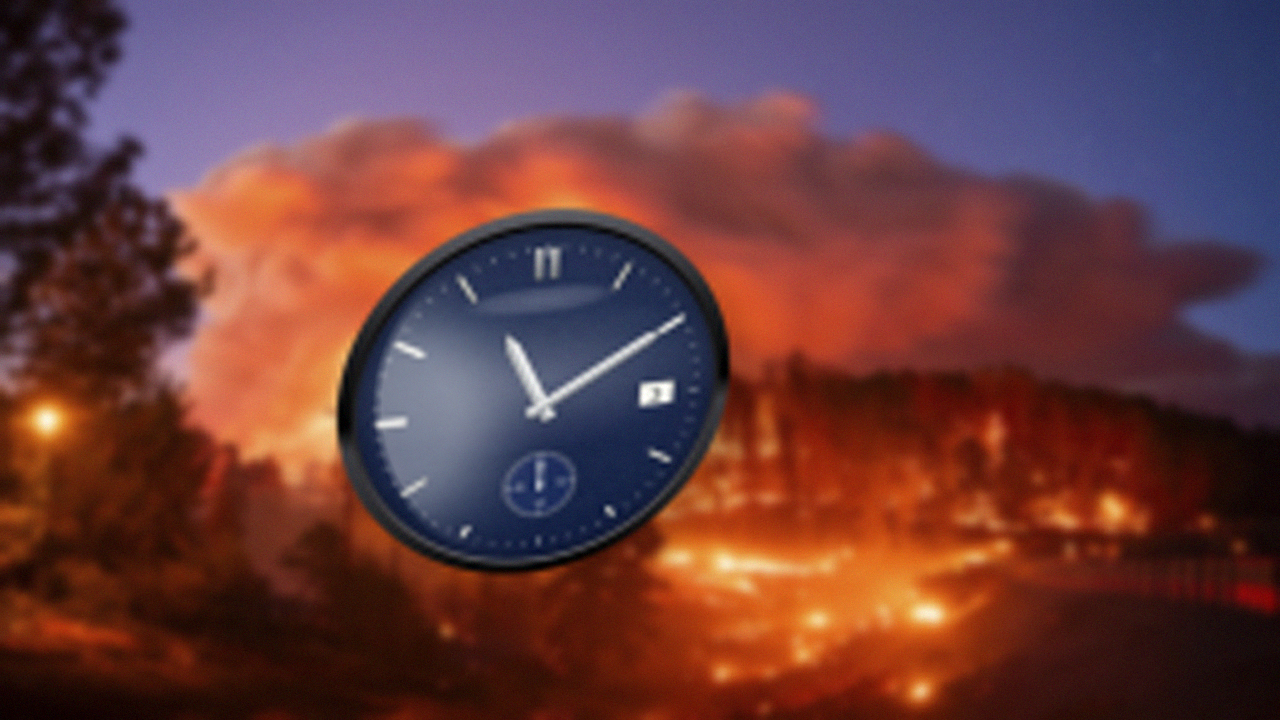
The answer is 11:10
